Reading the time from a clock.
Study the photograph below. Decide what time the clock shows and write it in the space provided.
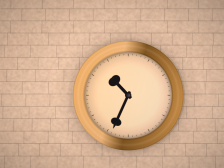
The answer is 10:34
